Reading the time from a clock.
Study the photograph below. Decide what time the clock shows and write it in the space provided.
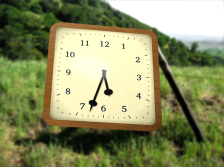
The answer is 5:33
